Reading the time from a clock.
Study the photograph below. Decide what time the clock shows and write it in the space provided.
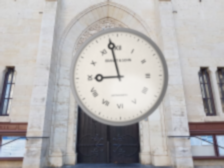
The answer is 8:58
